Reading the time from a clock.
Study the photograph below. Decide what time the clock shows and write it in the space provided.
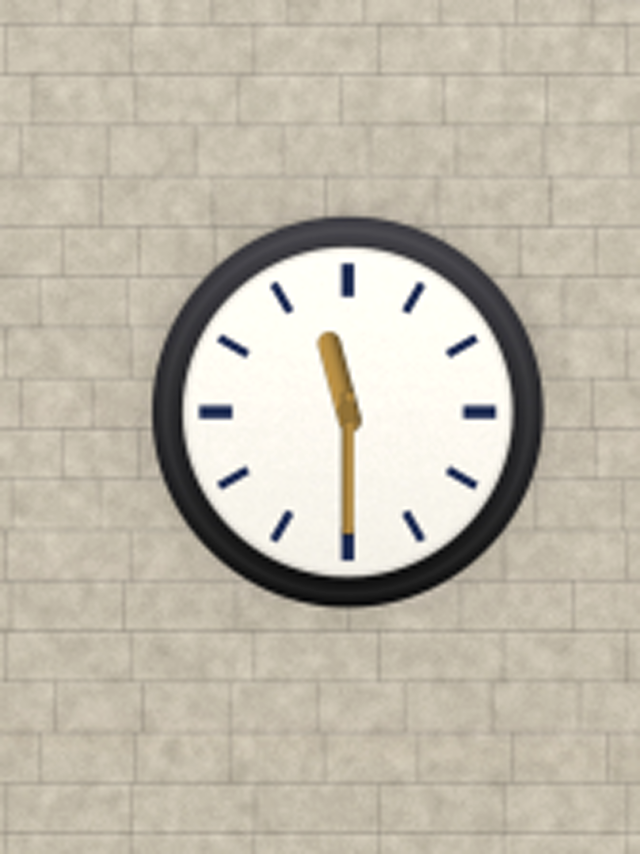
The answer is 11:30
